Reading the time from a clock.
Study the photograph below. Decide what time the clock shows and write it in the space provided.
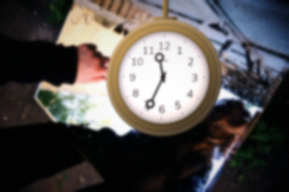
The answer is 11:34
